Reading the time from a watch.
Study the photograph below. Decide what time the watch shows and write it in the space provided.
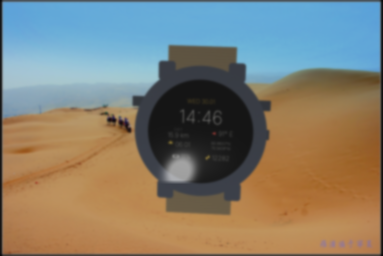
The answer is 14:46
